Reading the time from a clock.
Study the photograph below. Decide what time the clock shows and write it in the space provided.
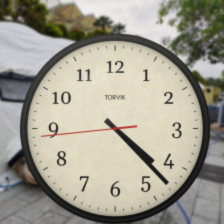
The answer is 4:22:44
